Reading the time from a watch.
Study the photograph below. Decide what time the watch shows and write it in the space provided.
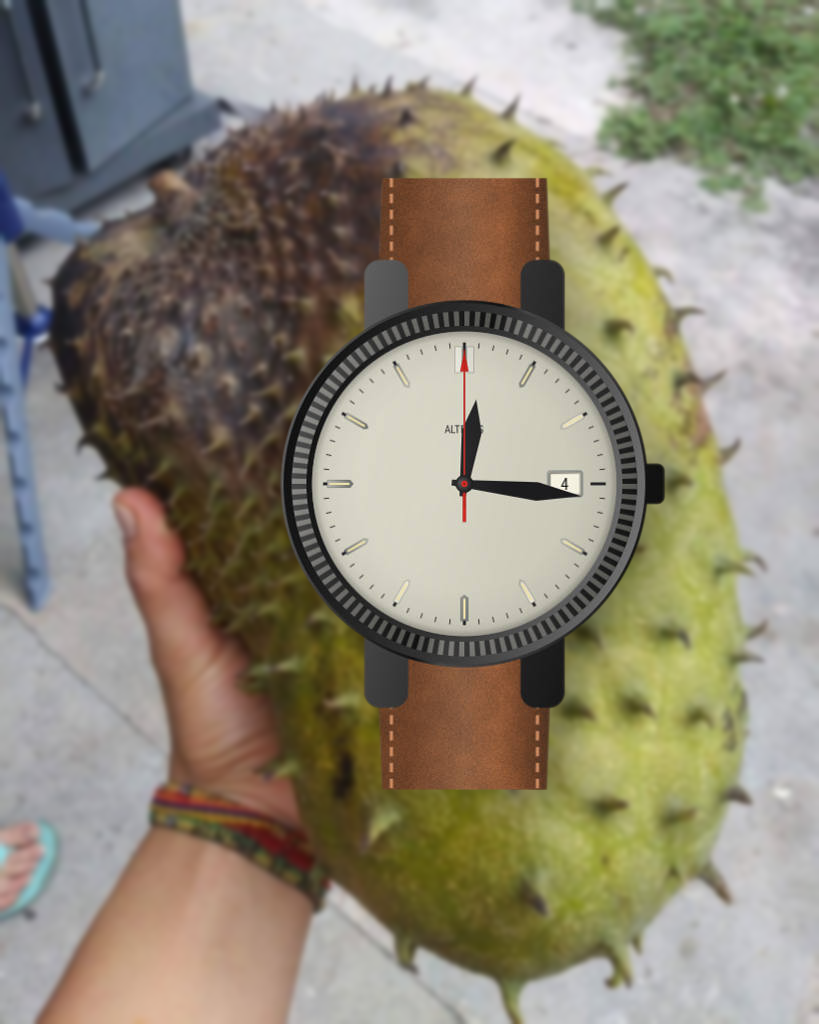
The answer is 12:16:00
